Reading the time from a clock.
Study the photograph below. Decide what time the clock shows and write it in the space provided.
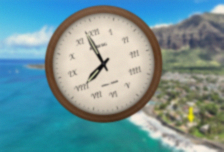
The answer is 7:58
